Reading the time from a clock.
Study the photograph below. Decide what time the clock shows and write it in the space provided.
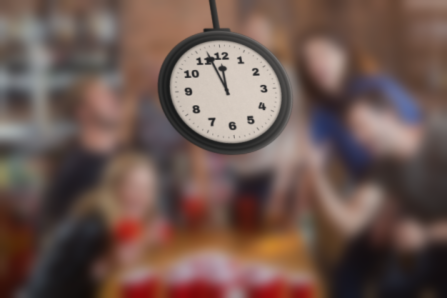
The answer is 11:57
